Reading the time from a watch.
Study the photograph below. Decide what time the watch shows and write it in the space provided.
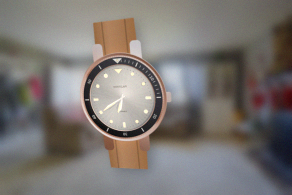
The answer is 6:40
